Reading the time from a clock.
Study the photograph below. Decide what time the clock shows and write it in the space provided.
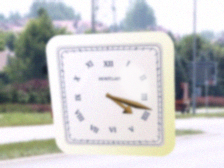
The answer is 4:18
